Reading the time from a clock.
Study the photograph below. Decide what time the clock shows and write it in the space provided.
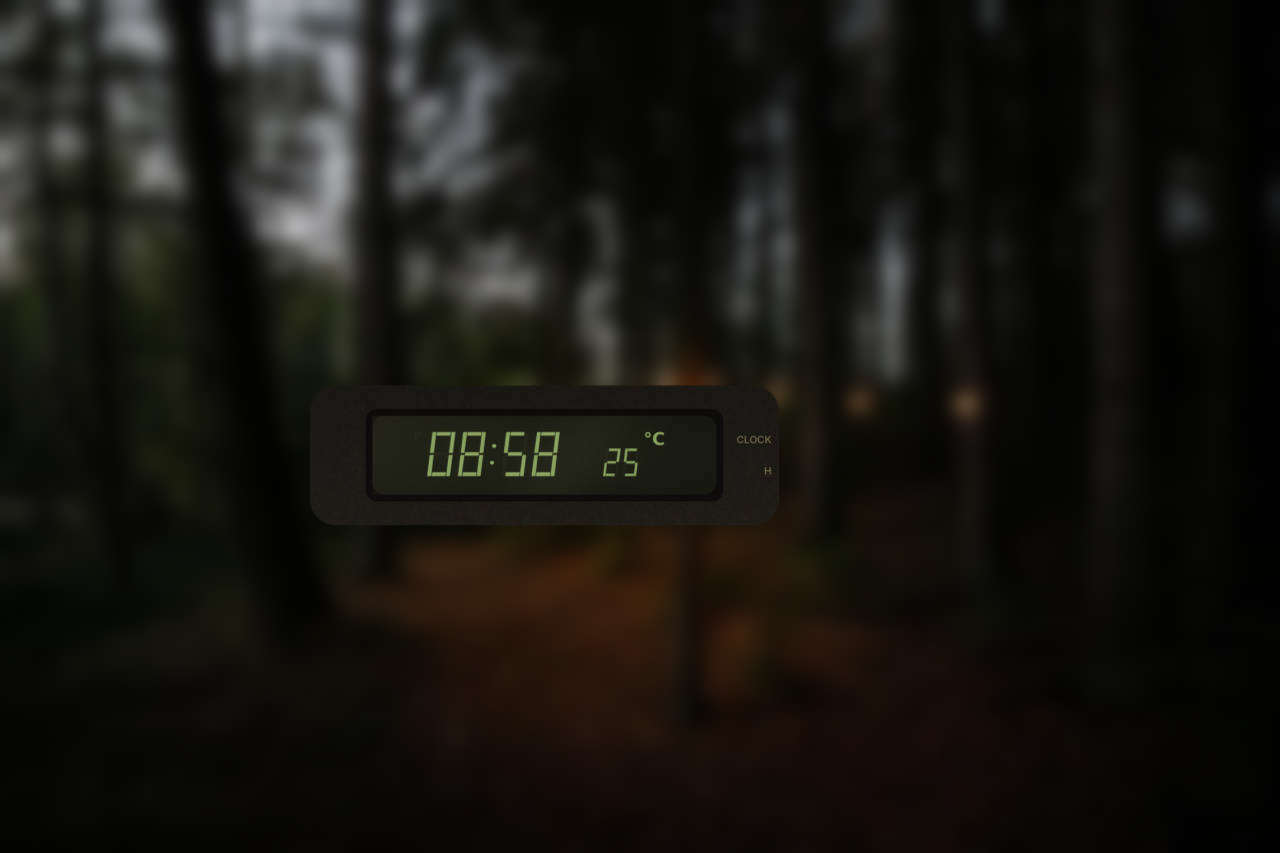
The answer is 8:58
